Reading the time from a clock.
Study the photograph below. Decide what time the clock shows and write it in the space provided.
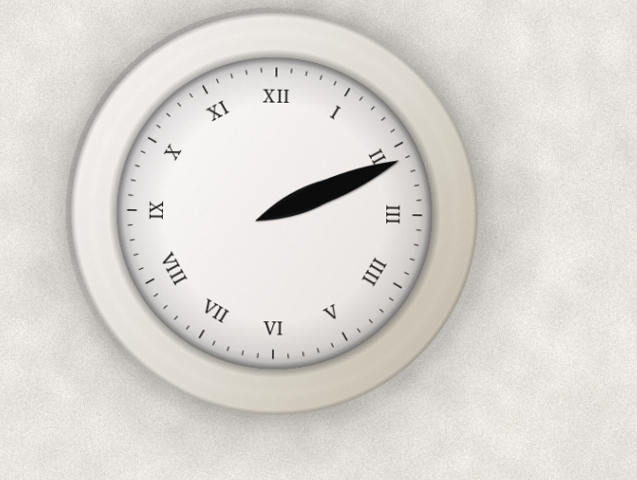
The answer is 2:11
